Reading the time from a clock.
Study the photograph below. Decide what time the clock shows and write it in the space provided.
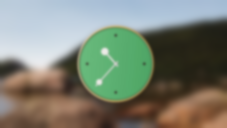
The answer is 10:37
